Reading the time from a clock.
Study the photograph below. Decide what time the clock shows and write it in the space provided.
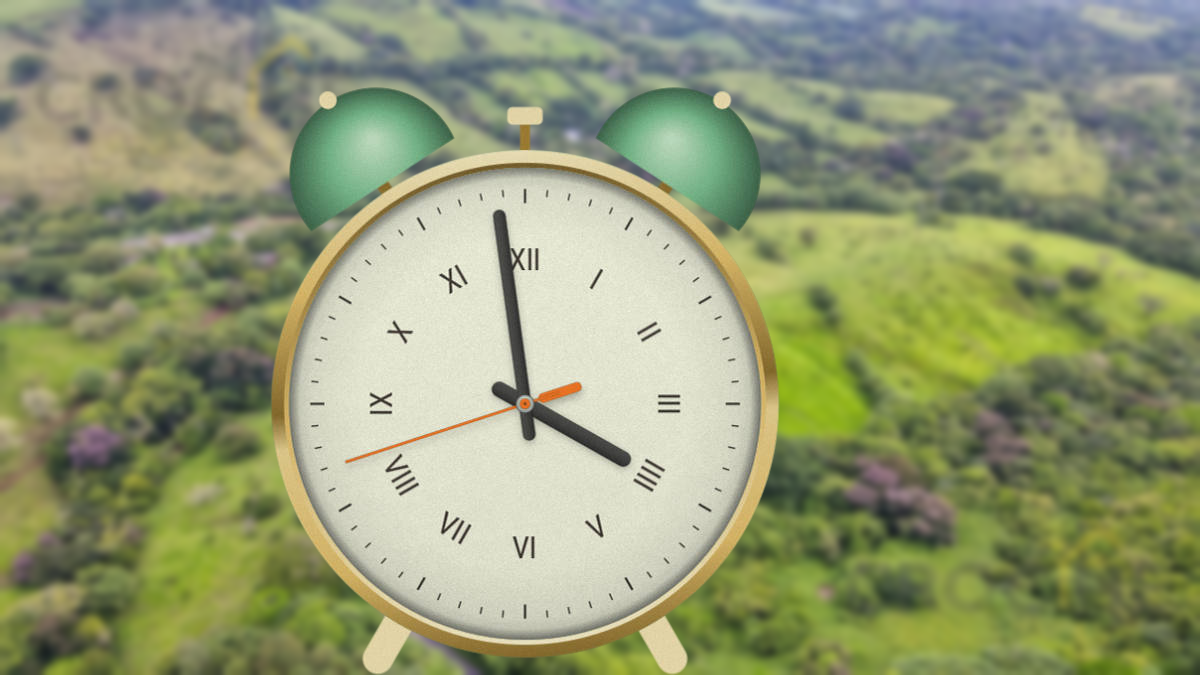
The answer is 3:58:42
